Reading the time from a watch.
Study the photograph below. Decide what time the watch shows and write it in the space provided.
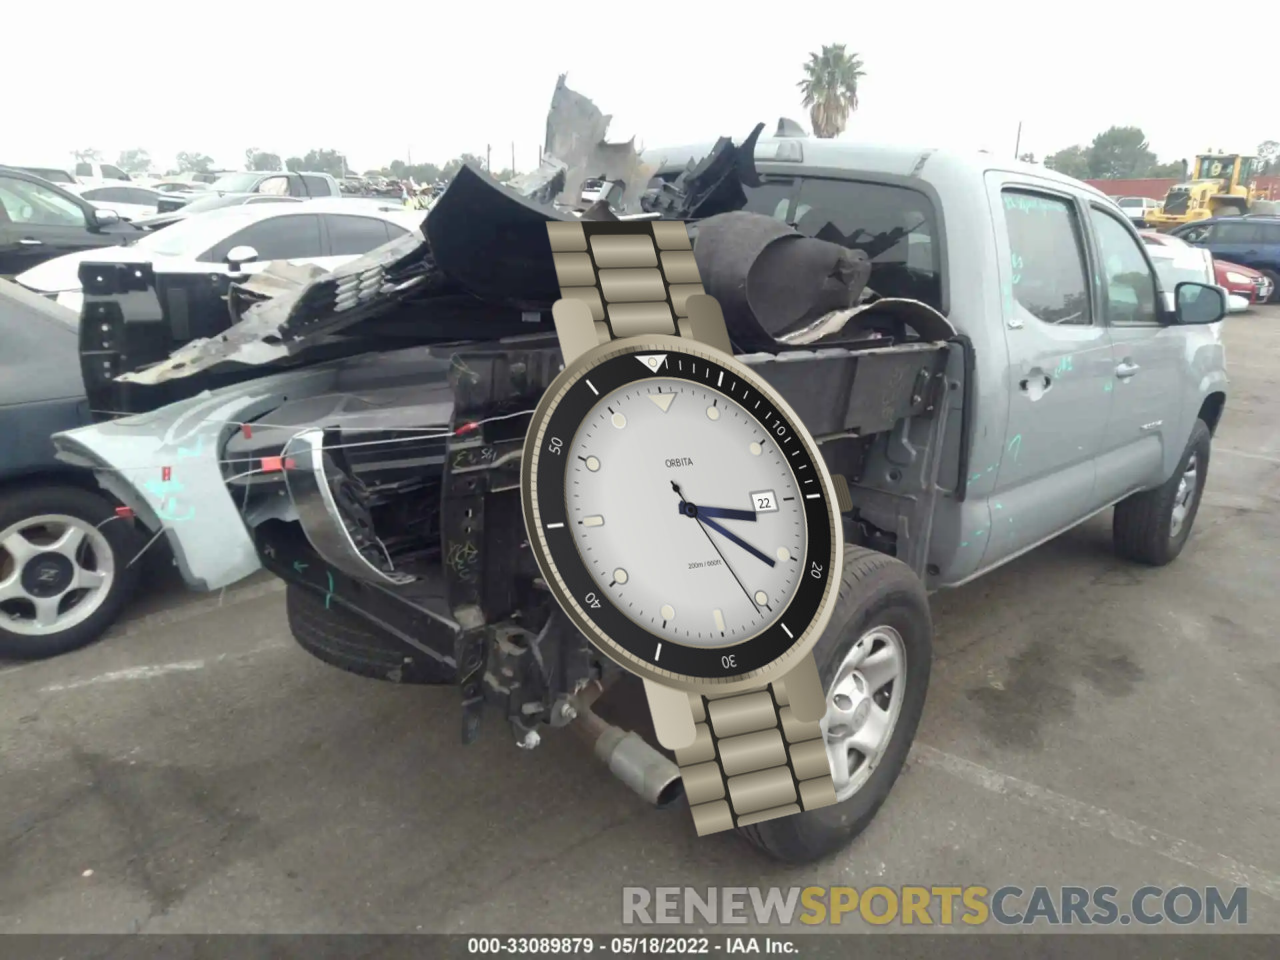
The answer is 3:21:26
